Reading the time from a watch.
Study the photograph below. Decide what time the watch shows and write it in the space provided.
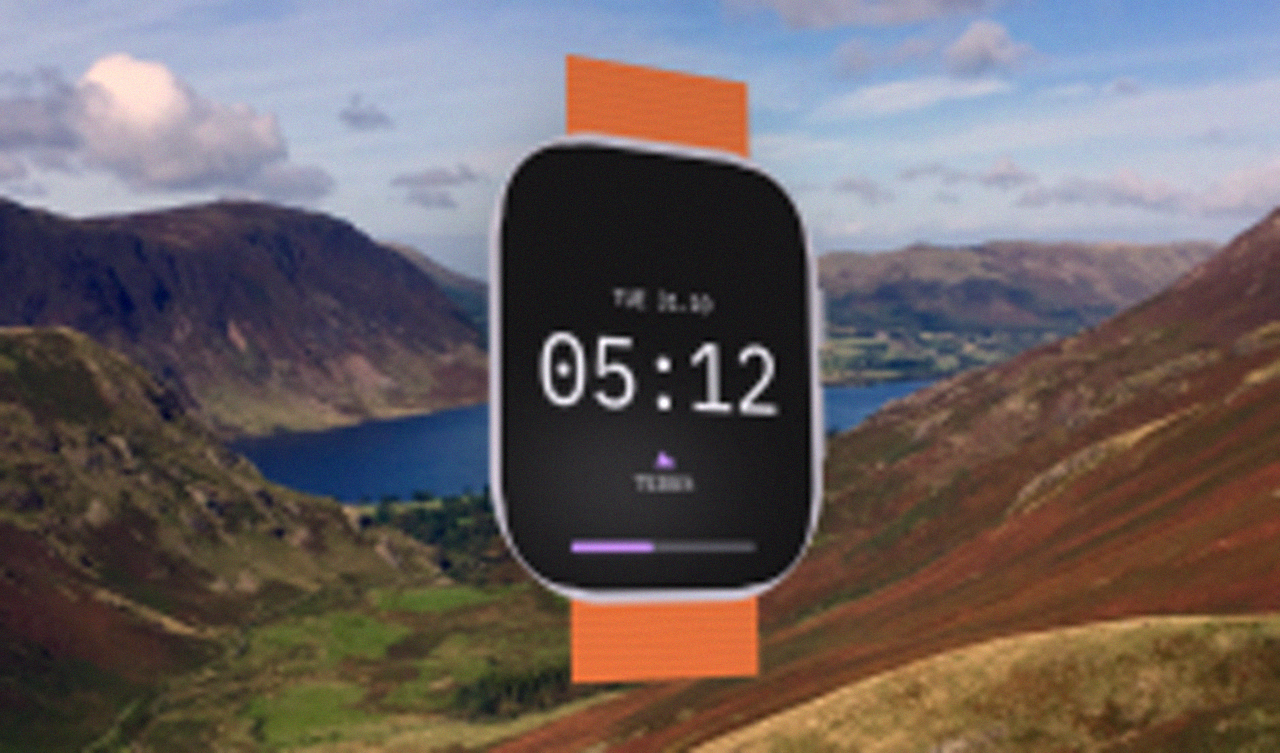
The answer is 5:12
